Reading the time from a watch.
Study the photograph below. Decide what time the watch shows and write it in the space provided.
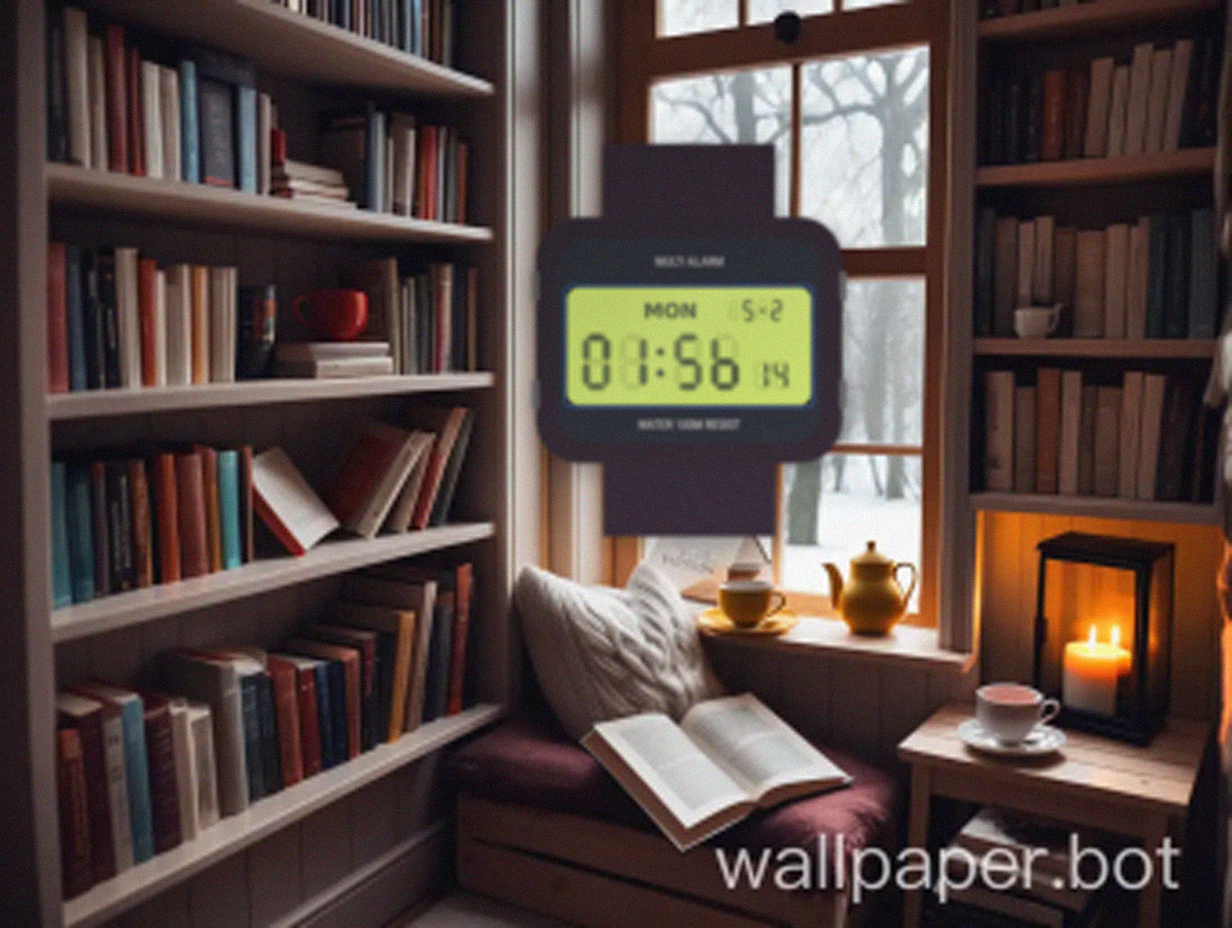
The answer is 1:56:14
